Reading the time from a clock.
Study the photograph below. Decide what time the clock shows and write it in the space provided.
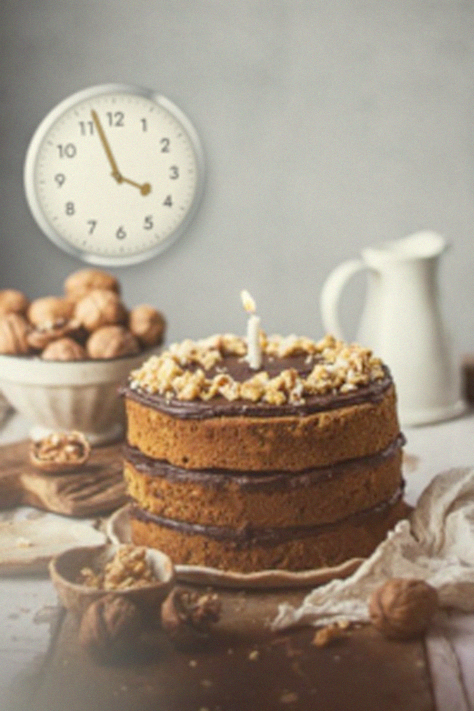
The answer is 3:57
